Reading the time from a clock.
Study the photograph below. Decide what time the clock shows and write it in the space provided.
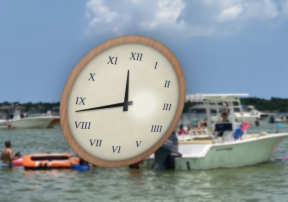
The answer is 11:43
